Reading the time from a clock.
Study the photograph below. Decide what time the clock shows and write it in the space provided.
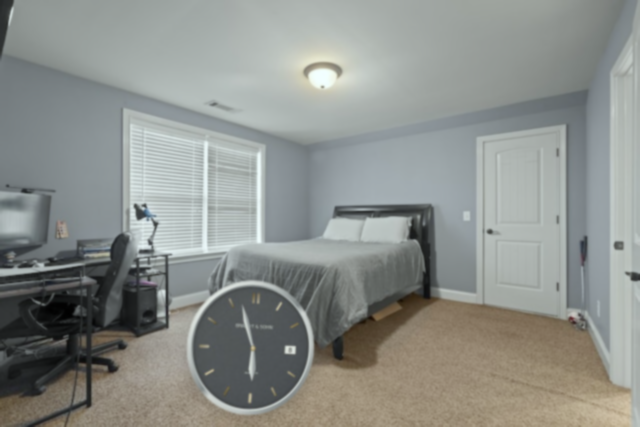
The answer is 5:57
